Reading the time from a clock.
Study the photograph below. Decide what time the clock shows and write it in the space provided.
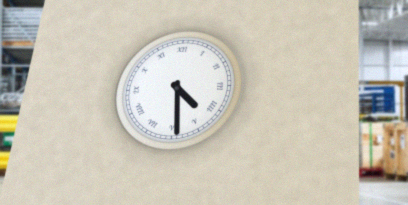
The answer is 4:29
